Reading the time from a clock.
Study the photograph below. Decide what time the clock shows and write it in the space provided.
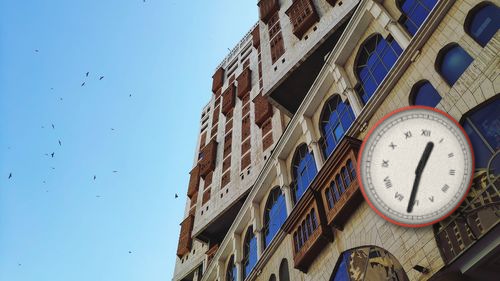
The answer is 12:31
